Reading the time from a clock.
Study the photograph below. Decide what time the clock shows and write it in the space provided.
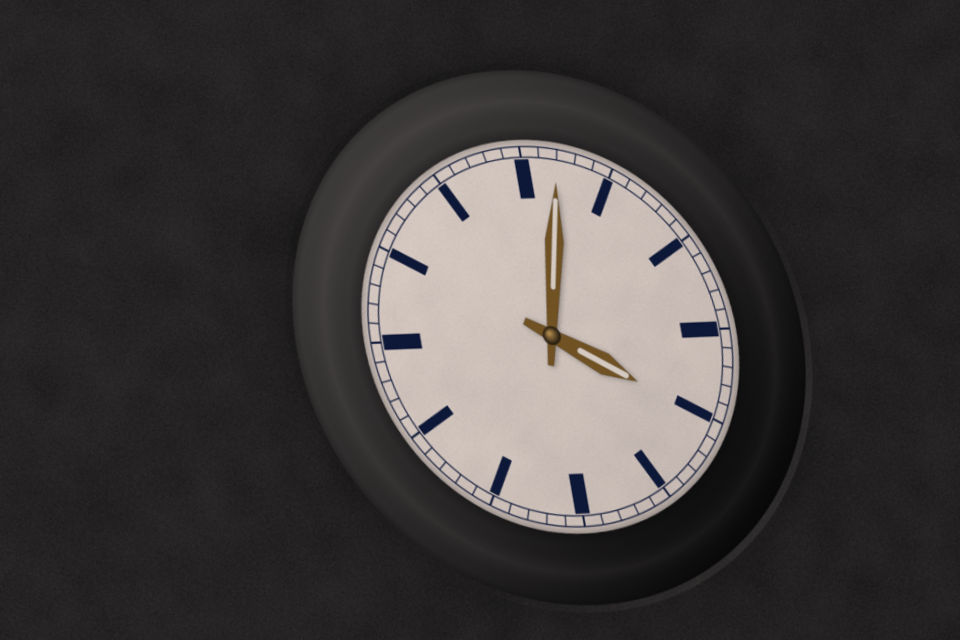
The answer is 4:02
